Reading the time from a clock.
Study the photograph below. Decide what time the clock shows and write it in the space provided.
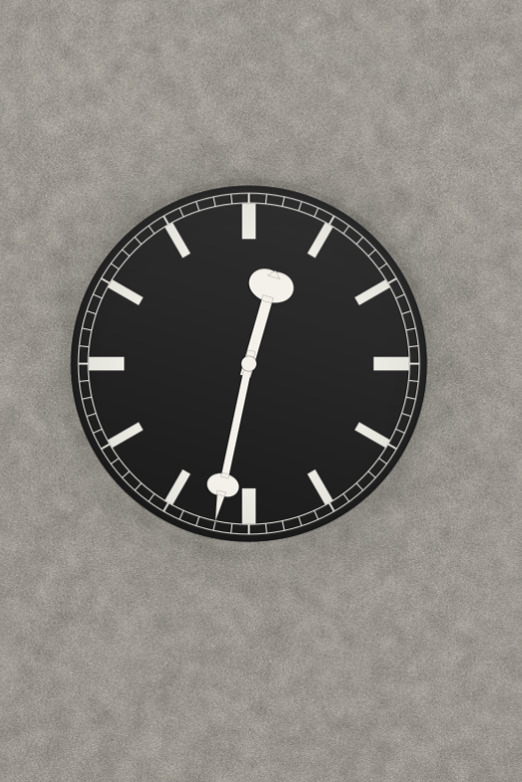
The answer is 12:32
